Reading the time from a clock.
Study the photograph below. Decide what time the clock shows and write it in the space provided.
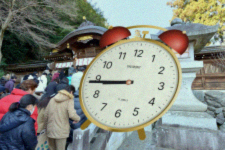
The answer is 8:44
